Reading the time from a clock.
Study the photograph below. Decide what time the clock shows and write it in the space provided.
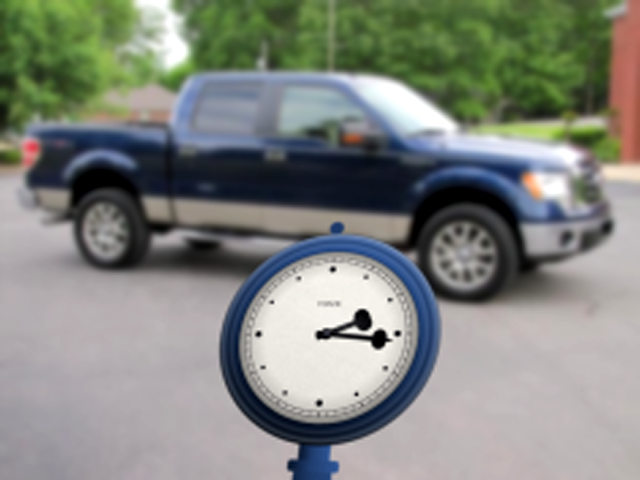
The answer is 2:16
